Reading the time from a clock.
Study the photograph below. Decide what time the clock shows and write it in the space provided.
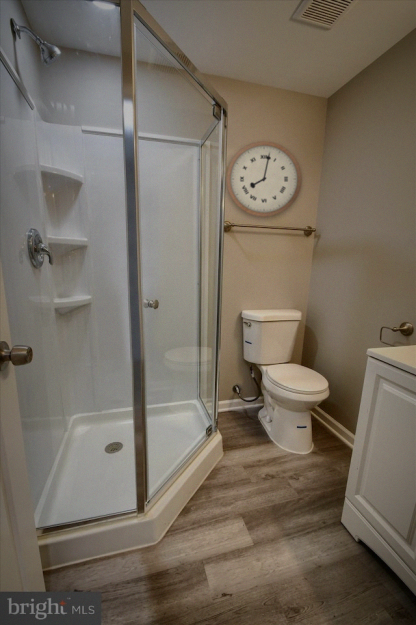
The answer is 8:02
